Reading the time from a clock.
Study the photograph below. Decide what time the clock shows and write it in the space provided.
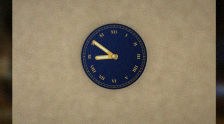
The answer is 8:51
